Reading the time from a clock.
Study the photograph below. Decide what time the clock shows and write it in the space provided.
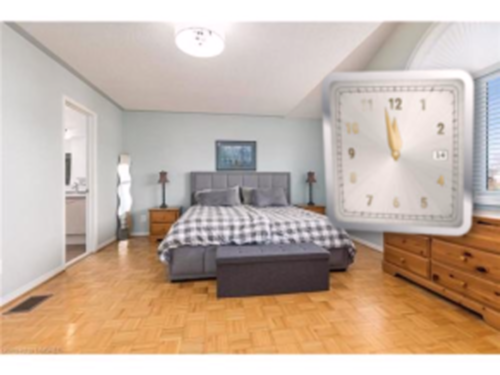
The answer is 11:58
